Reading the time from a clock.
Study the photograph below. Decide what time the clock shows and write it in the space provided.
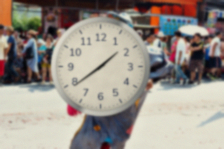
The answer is 1:39
